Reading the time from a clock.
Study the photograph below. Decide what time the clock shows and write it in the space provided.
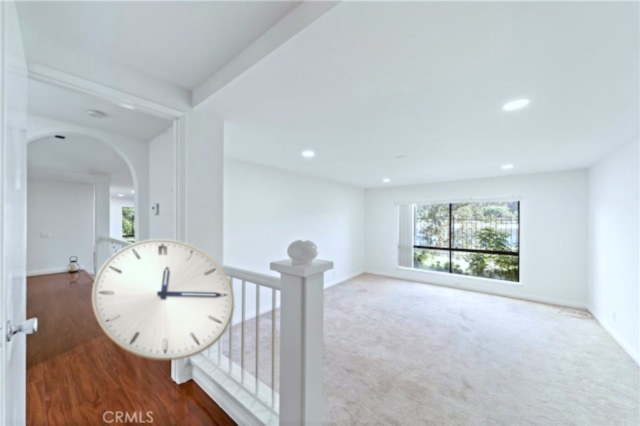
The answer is 12:15
